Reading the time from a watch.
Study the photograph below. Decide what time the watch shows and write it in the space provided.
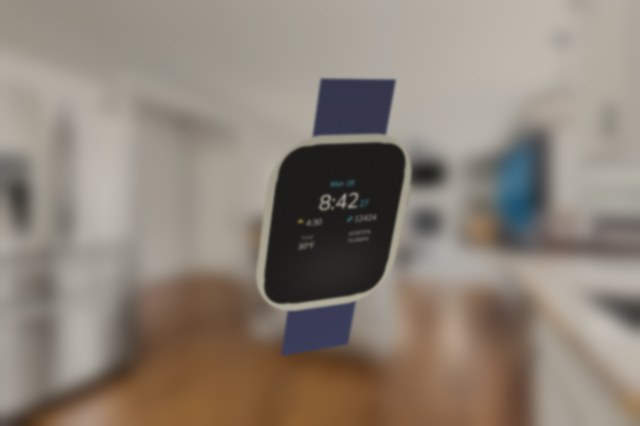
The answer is 8:42
